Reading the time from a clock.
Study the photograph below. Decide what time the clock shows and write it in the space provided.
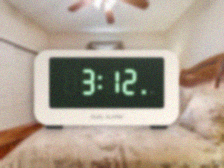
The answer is 3:12
